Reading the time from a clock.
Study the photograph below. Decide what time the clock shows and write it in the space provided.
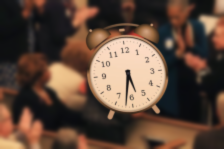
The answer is 5:32
